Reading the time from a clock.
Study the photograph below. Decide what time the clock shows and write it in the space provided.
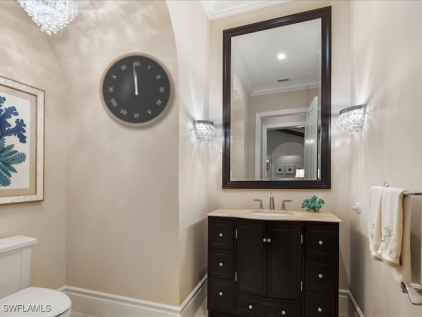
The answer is 11:59
